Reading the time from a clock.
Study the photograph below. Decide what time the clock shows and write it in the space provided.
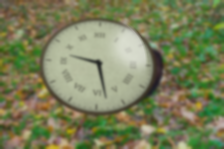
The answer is 9:28
